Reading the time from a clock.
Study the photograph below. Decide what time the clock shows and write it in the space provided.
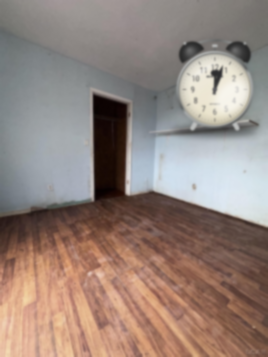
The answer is 12:03
